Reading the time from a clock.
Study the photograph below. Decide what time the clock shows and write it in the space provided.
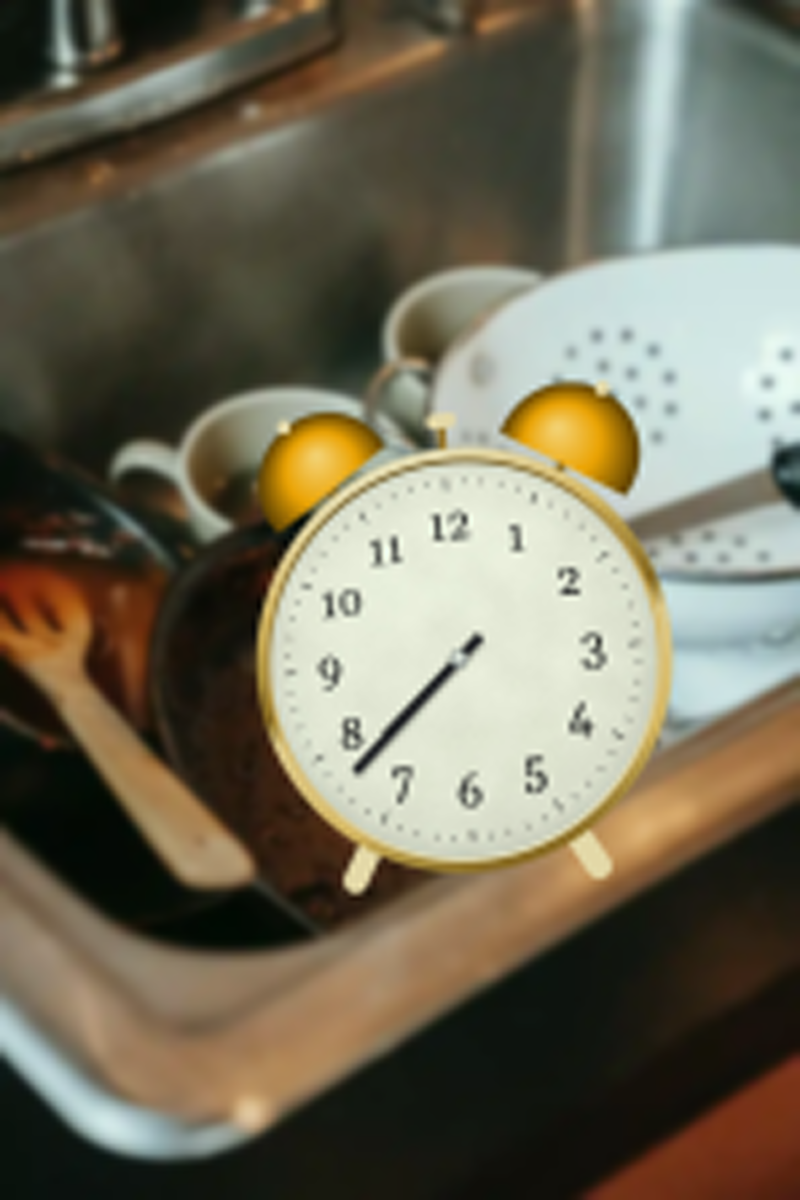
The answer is 7:38
